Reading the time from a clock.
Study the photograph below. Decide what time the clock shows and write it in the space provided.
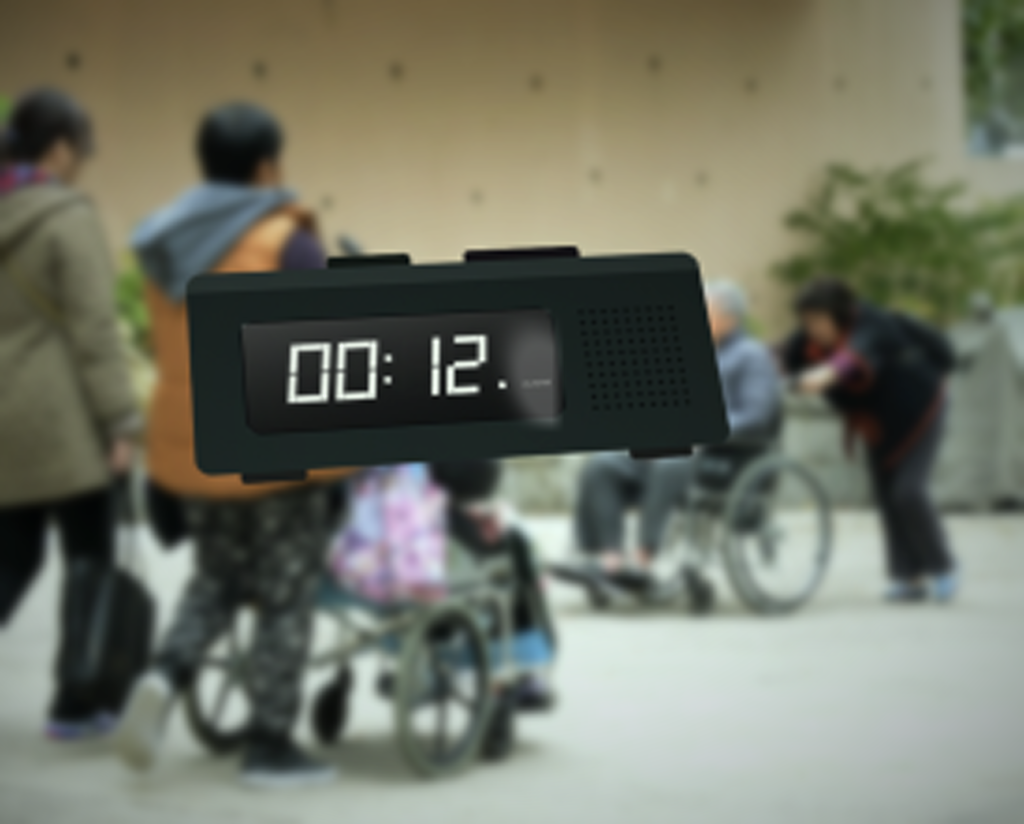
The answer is 0:12
